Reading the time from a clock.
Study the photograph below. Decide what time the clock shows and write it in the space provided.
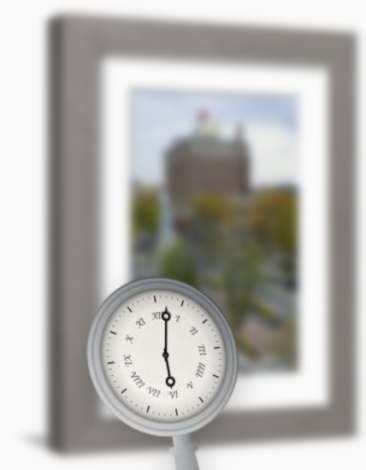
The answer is 6:02
